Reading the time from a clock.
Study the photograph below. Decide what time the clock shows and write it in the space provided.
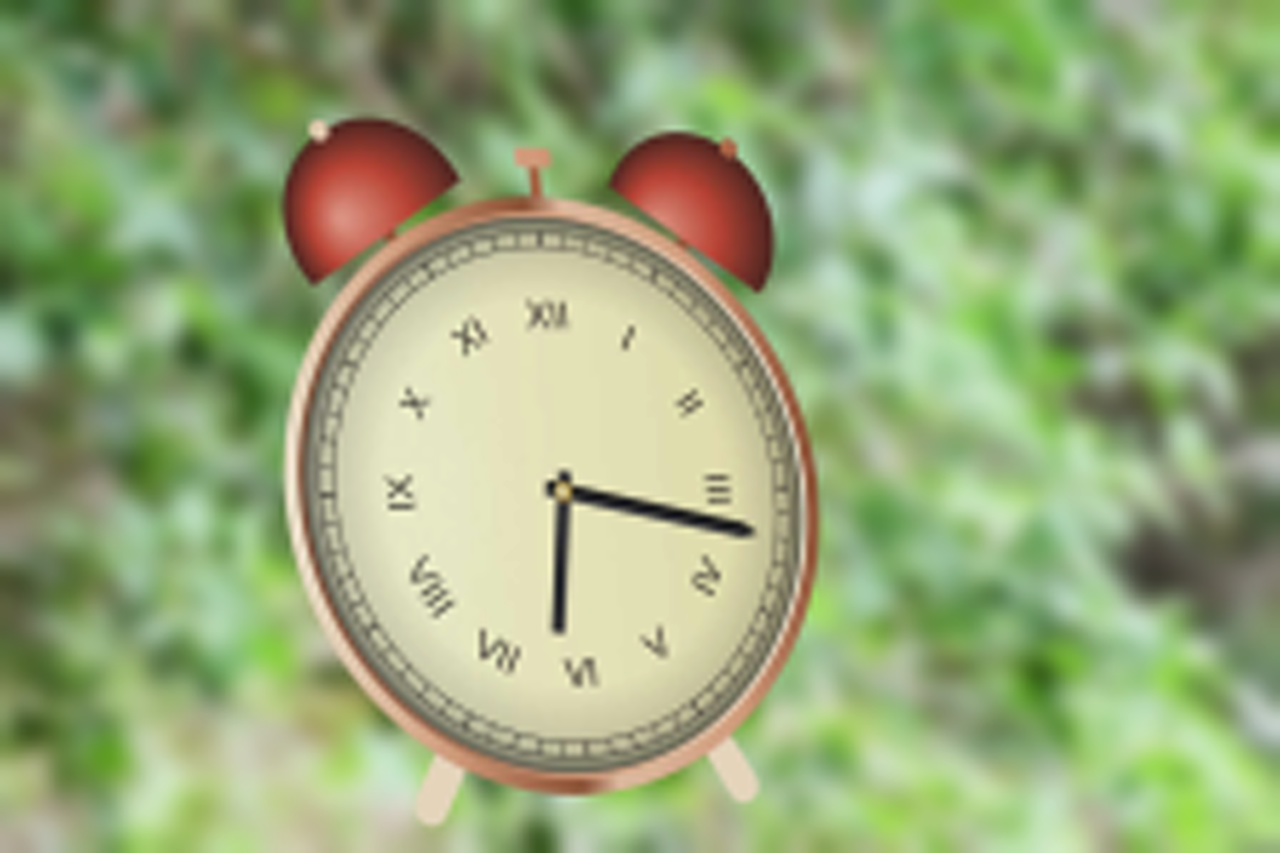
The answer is 6:17
